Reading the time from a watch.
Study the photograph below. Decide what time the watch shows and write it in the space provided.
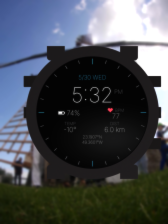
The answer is 5:32
